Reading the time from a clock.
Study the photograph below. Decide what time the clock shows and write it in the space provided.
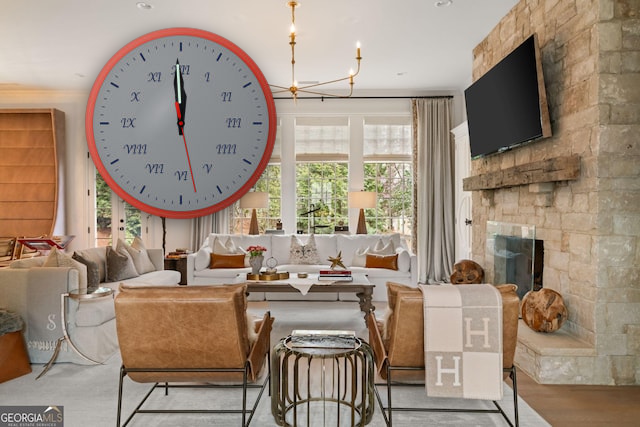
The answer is 11:59:28
